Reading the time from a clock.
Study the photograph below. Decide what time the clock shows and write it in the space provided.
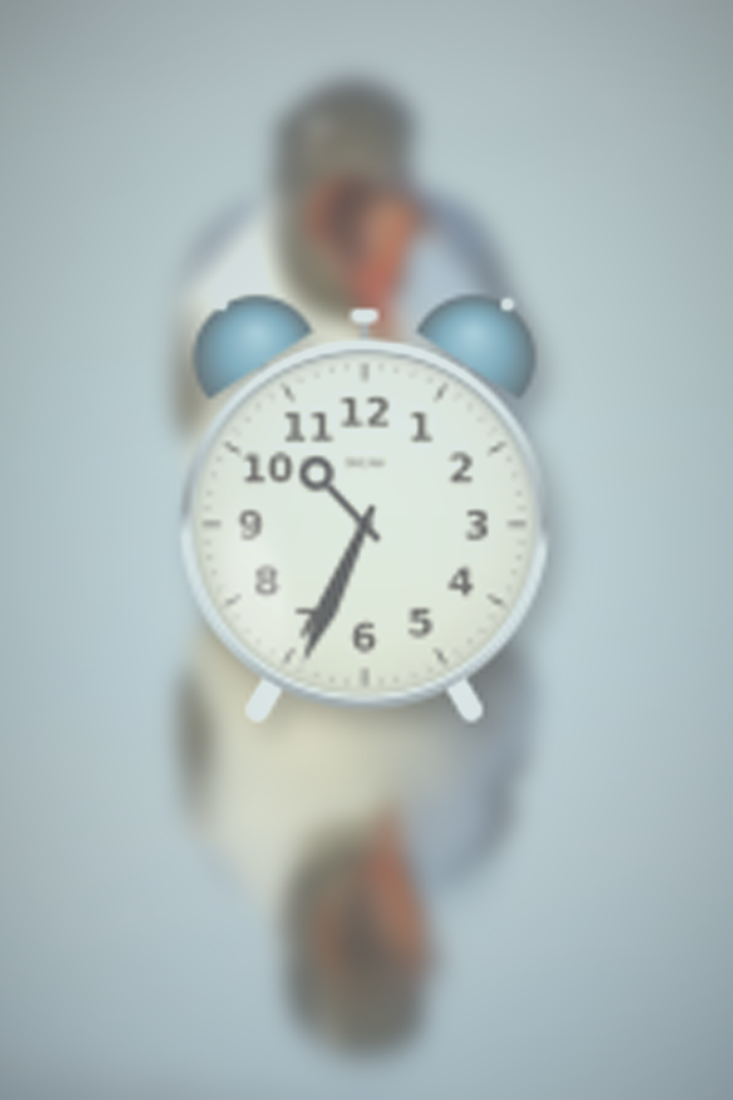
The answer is 10:34
